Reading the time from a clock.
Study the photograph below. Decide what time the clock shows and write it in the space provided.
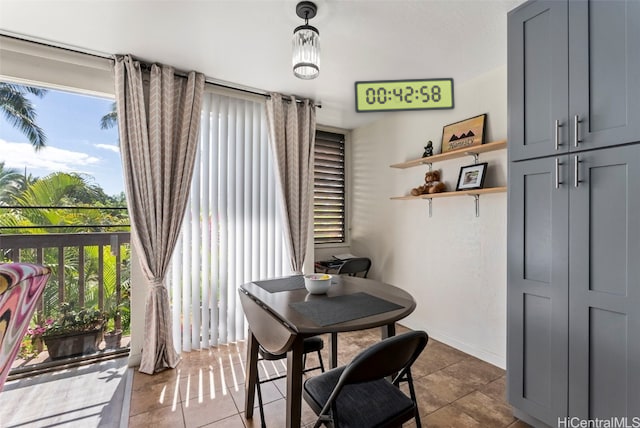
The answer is 0:42:58
